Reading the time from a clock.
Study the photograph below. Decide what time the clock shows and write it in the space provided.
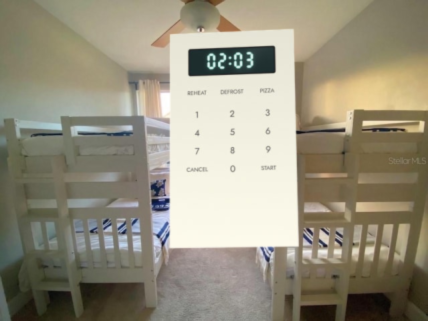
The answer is 2:03
